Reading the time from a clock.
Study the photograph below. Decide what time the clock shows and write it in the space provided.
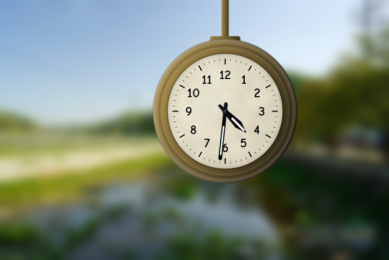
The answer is 4:31
